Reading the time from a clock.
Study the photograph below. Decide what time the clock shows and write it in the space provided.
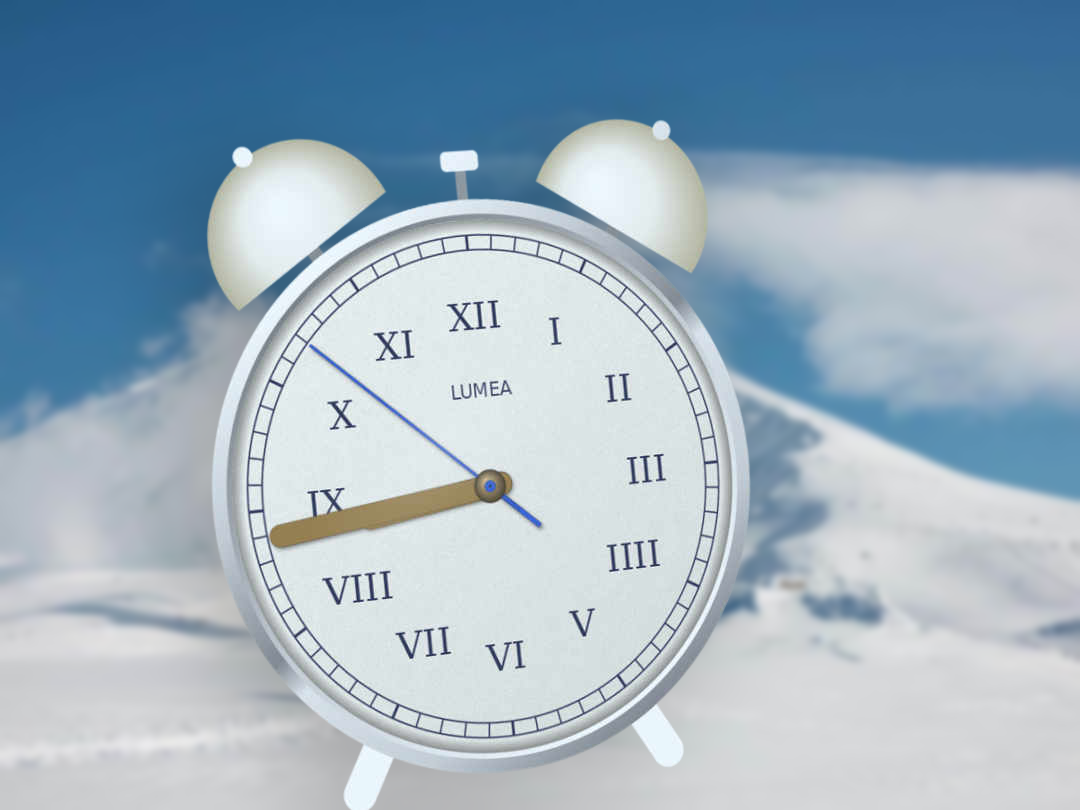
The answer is 8:43:52
